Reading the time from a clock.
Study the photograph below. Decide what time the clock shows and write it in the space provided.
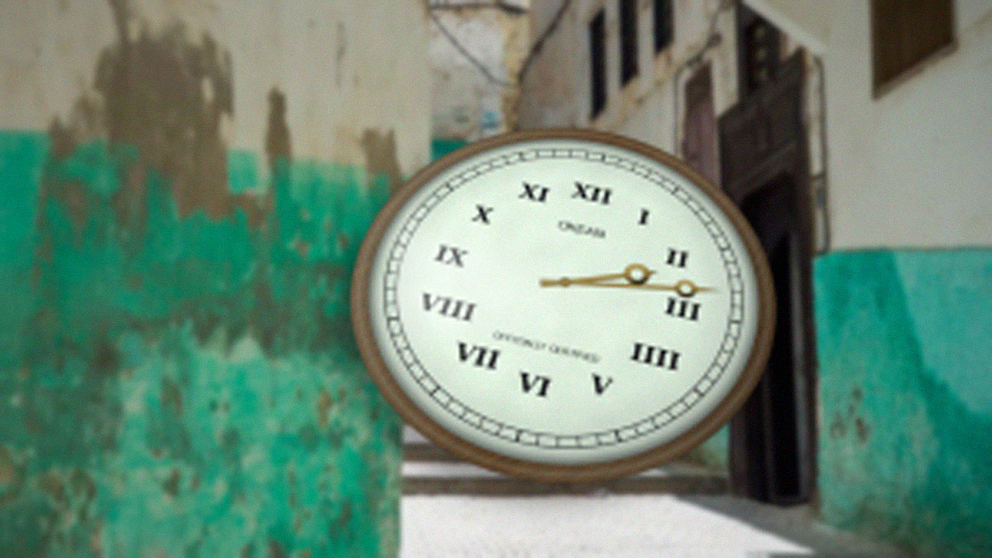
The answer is 2:13
